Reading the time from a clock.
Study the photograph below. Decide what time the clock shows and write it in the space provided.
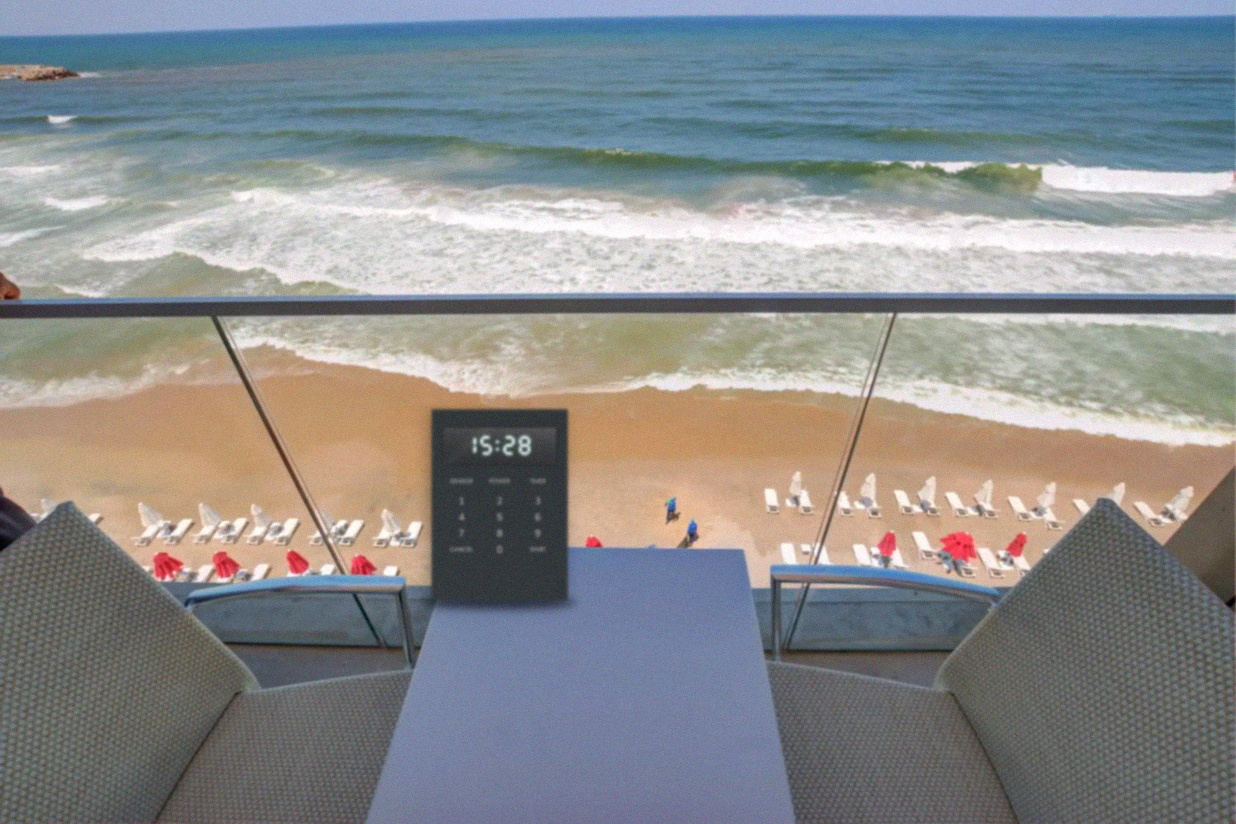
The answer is 15:28
